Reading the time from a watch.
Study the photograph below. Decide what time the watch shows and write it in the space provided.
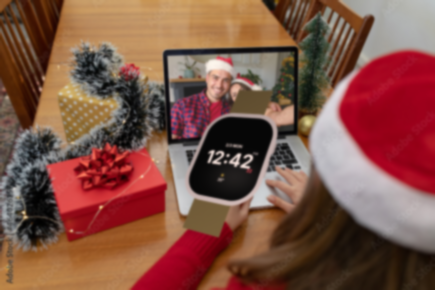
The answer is 12:42
